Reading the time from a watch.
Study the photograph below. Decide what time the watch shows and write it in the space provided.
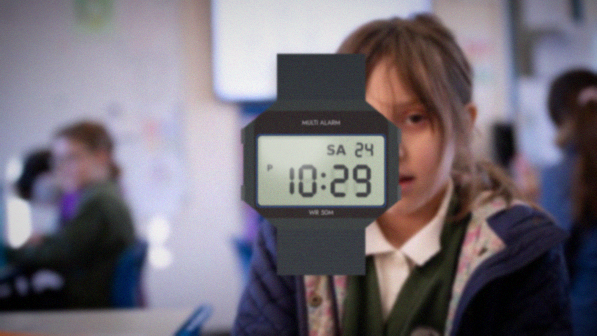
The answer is 10:29
